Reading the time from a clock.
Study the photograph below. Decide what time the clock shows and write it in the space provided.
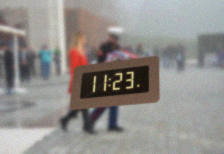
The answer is 11:23
